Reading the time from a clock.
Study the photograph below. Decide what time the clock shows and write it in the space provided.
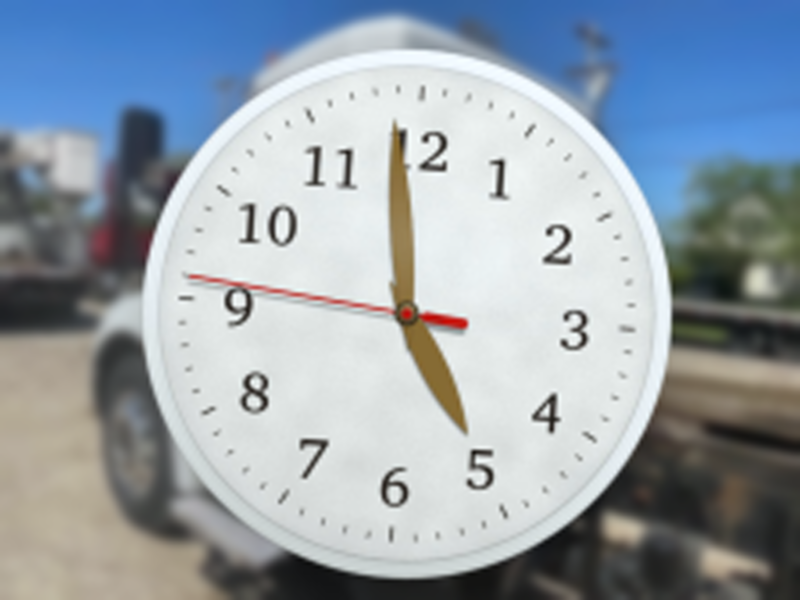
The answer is 4:58:46
